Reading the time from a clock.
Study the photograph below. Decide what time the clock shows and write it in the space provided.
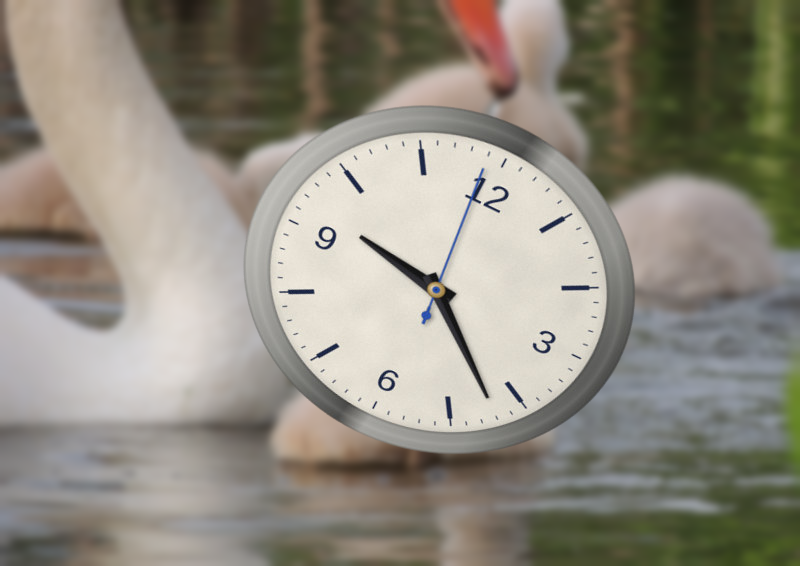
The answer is 9:21:59
